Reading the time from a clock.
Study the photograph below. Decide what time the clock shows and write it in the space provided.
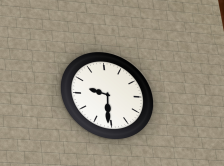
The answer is 9:31
